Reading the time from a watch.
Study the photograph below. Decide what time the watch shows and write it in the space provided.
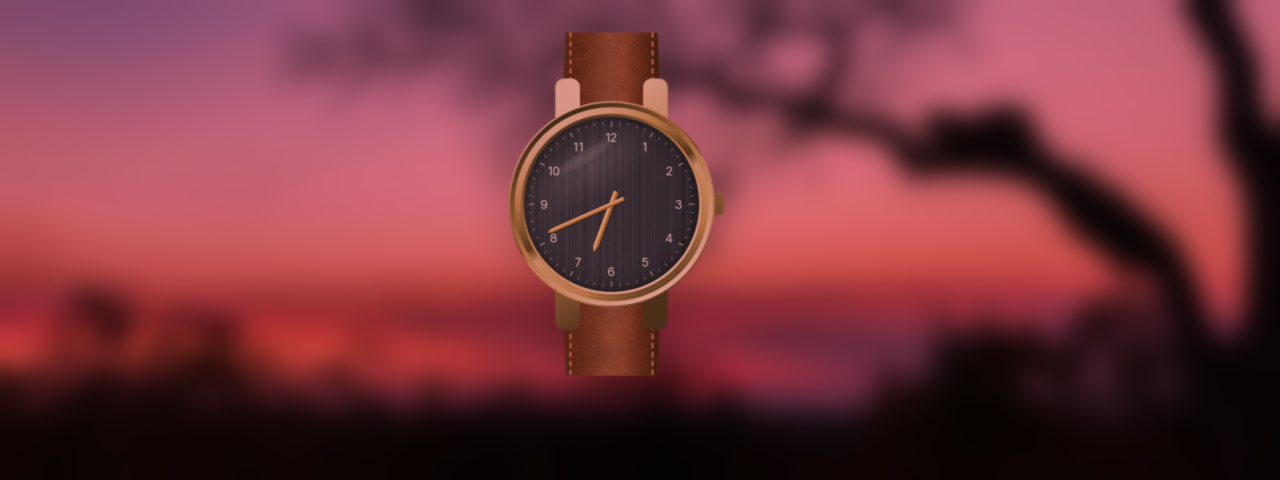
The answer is 6:41
